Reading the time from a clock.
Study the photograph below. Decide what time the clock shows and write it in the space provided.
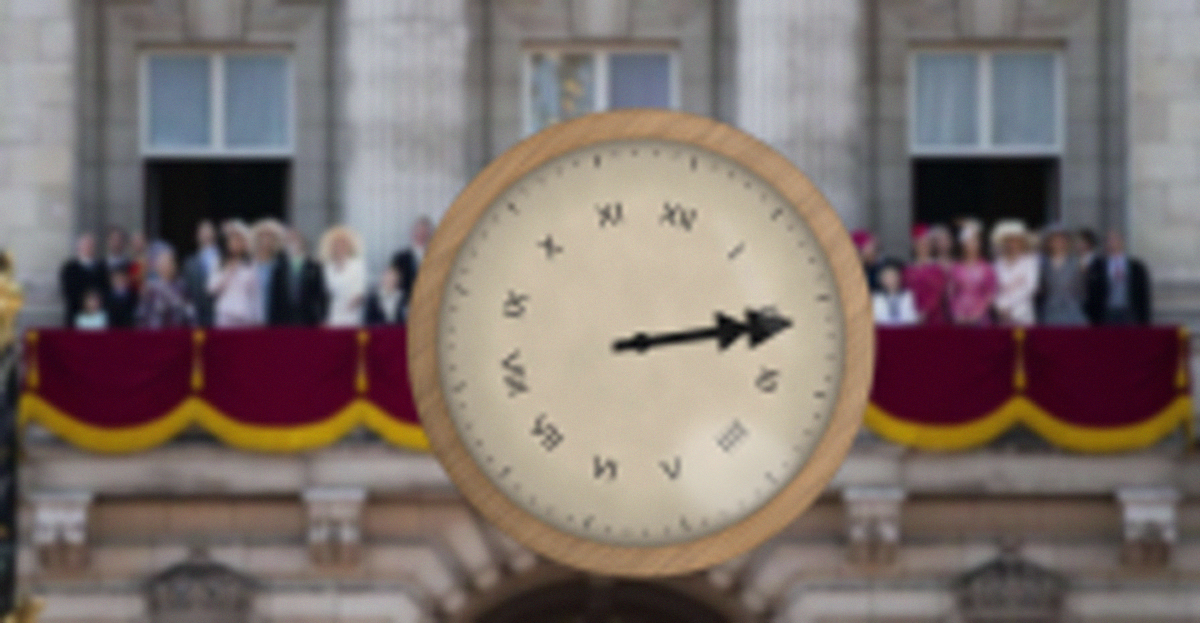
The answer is 2:11
